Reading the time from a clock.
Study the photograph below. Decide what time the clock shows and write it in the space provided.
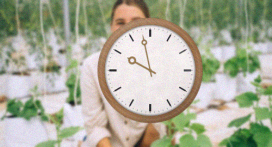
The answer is 9:58
